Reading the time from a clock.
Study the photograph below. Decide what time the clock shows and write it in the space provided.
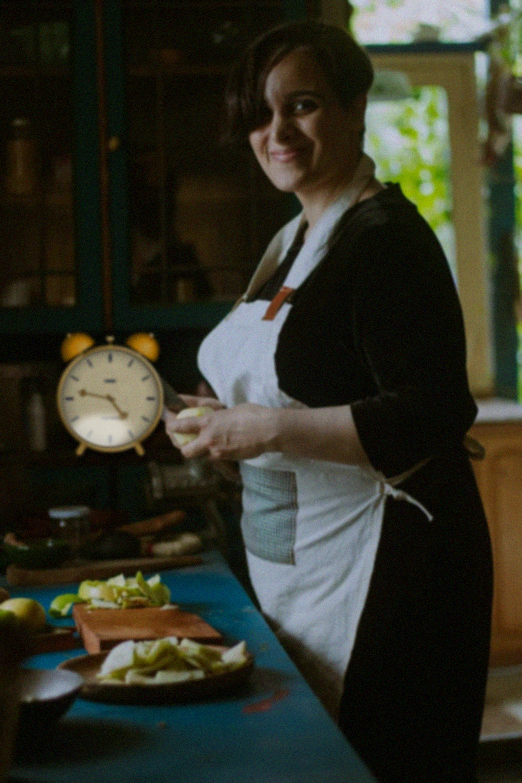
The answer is 4:47
